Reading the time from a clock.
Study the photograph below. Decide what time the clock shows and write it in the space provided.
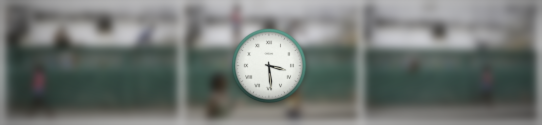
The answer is 3:29
